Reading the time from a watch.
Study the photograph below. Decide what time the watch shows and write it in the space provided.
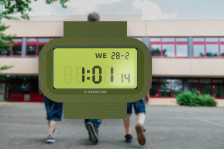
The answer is 1:01:14
